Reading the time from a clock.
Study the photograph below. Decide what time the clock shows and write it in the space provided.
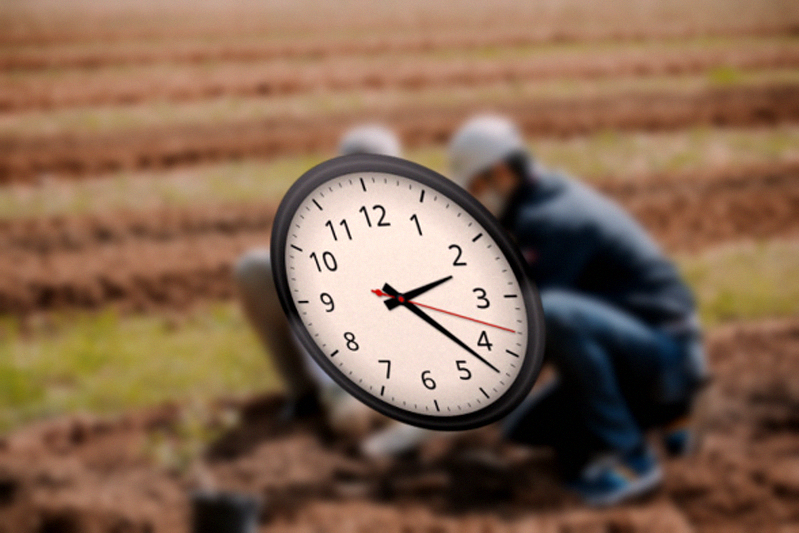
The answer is 2:22:18
